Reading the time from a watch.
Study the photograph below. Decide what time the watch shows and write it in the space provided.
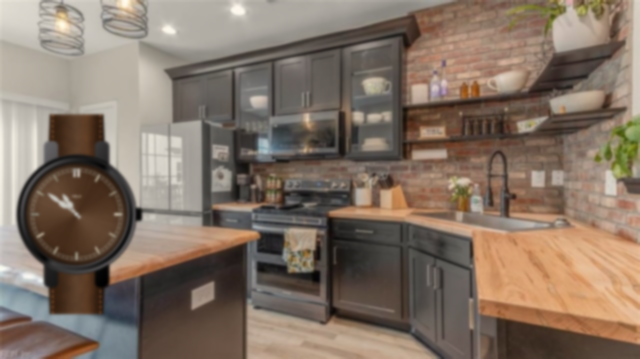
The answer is 10:51
